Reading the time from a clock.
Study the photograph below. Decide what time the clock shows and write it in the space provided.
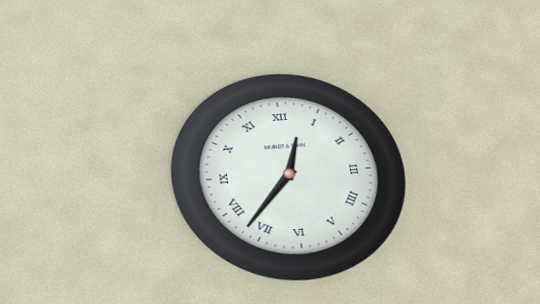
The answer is 12:37
